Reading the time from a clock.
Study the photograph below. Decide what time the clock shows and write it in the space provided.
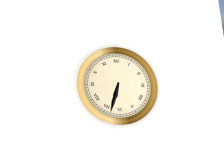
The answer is 6:33
